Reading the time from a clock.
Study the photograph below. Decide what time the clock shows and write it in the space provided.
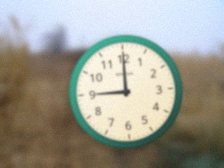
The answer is 9:00
